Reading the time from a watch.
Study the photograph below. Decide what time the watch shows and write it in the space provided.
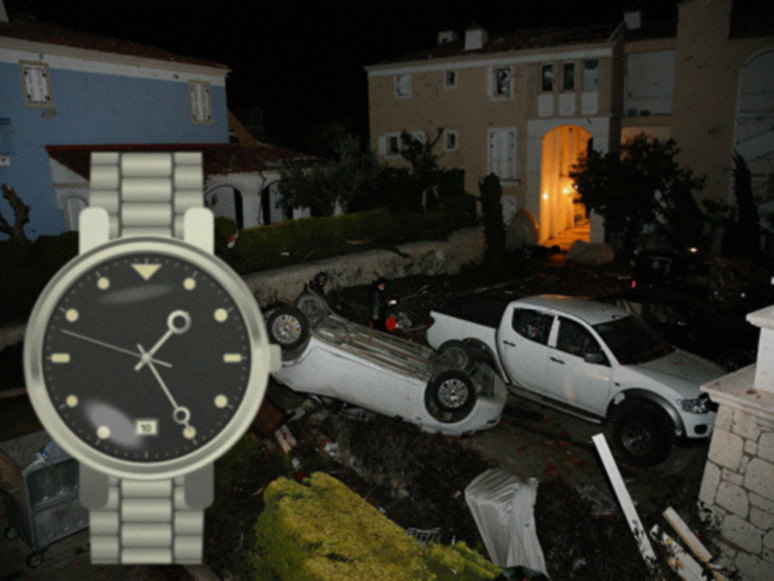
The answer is 1:24:48
